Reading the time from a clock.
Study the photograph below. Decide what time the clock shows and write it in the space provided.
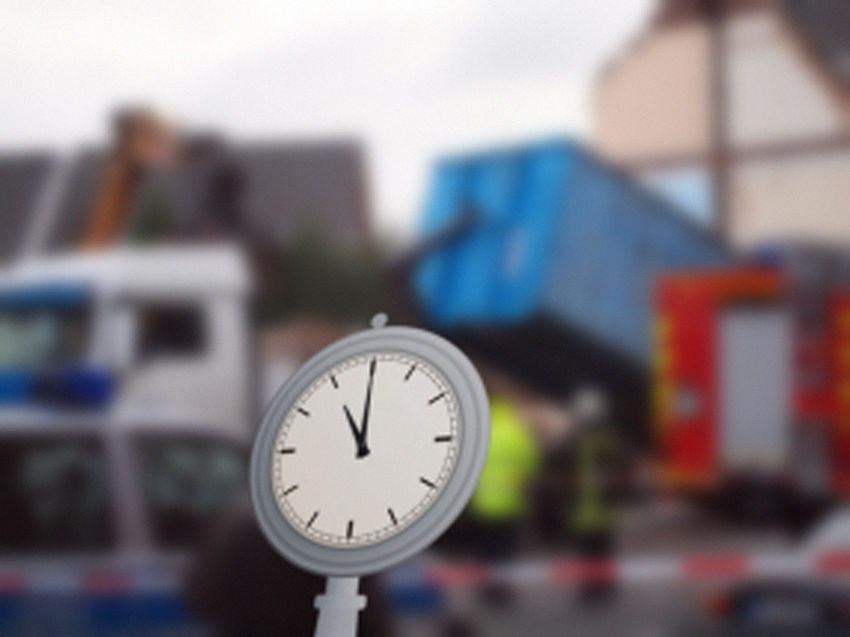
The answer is 11:00
